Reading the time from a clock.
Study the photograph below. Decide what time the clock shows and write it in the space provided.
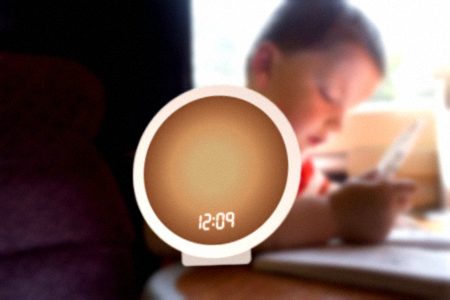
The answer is 12:09
